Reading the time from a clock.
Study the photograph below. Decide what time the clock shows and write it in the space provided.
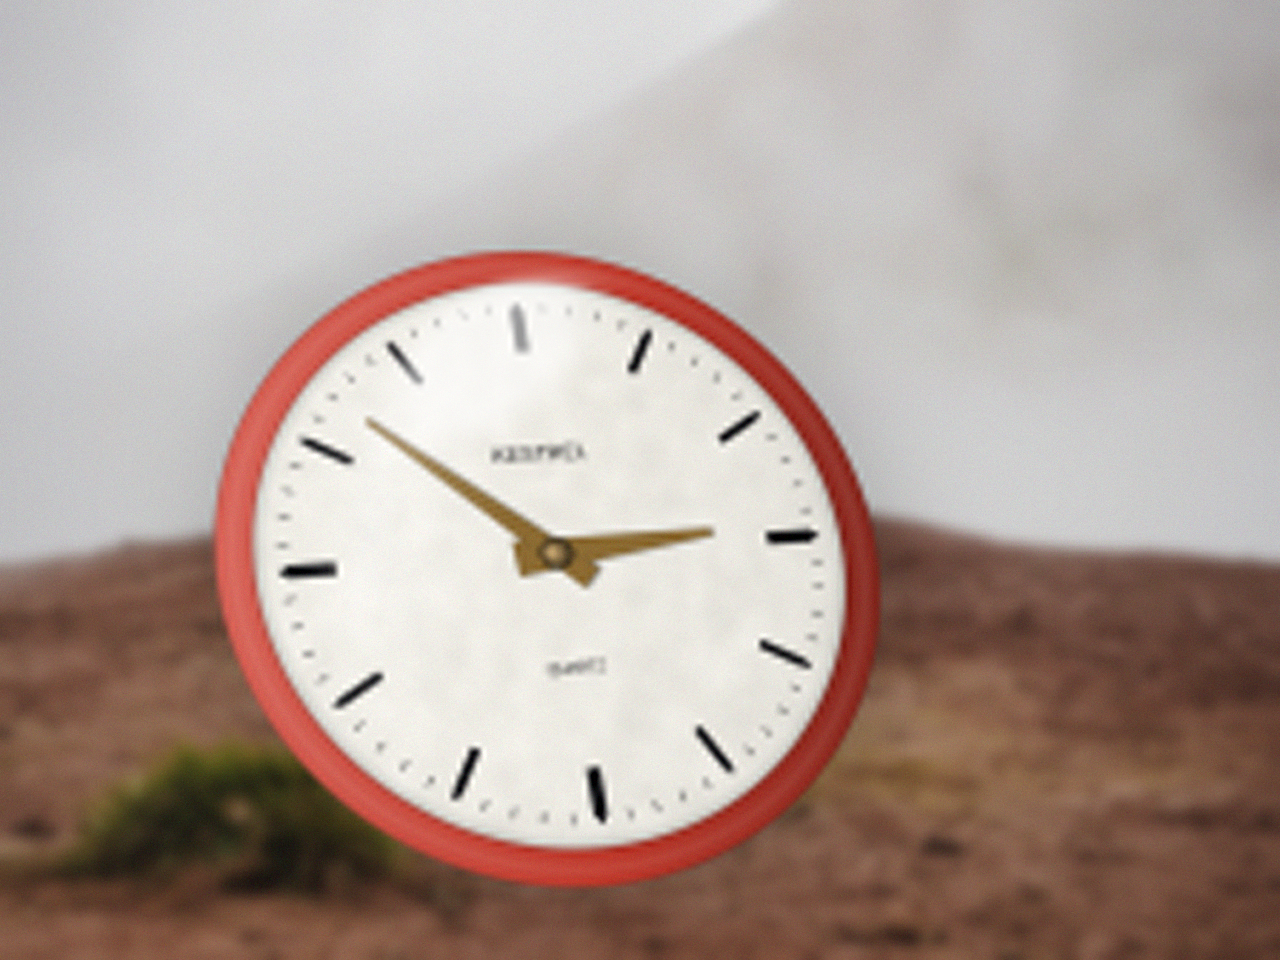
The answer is 2:52
